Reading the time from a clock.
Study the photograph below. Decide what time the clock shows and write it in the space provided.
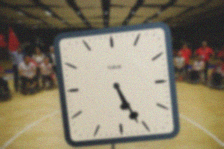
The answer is 5:26
